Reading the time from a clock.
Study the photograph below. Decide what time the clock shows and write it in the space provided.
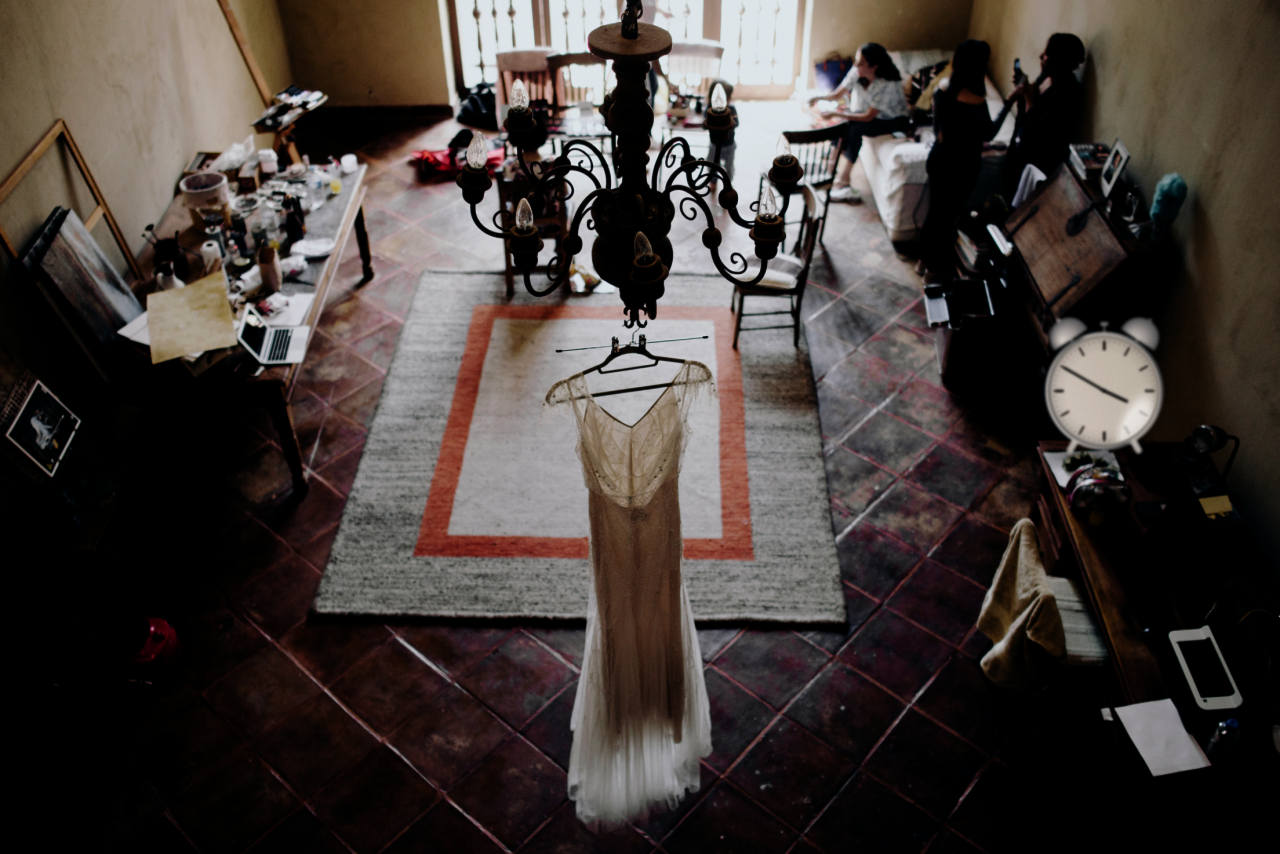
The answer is 3:50
